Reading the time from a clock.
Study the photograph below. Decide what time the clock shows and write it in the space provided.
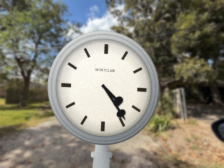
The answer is 4:24
